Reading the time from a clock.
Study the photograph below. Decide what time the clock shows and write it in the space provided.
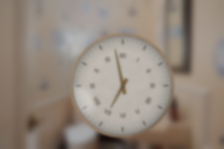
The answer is 6:58
